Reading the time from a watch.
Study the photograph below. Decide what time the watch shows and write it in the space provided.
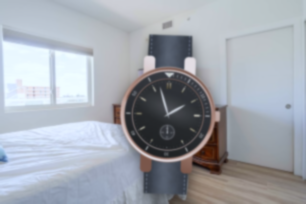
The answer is 1:57
